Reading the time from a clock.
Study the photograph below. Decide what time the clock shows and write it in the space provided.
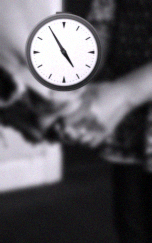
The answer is 4:55
